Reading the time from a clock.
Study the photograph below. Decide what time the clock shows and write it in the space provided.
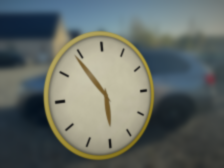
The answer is 5:54
